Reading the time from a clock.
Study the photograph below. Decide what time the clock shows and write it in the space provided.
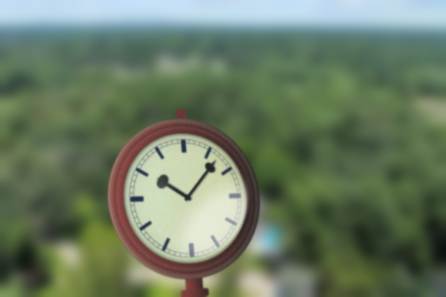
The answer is 10:07
